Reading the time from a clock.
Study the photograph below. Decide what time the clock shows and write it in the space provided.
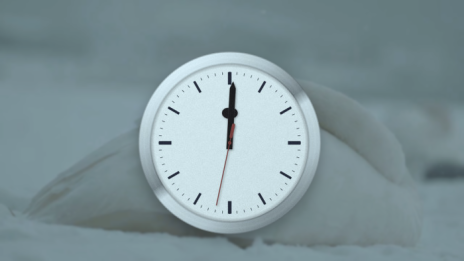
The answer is 12:00:32
